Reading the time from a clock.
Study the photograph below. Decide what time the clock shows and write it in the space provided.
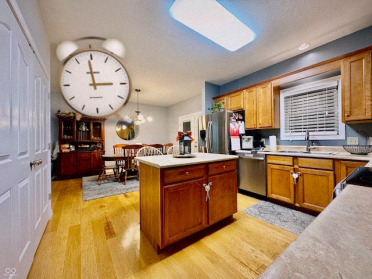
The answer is 2:59
